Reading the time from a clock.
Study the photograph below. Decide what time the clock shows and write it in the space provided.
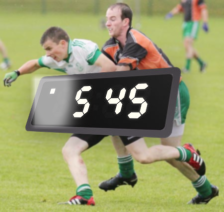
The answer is 5:45
